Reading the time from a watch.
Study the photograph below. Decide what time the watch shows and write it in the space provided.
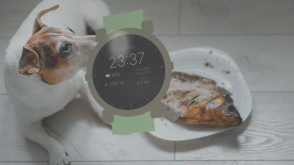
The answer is 23:37
